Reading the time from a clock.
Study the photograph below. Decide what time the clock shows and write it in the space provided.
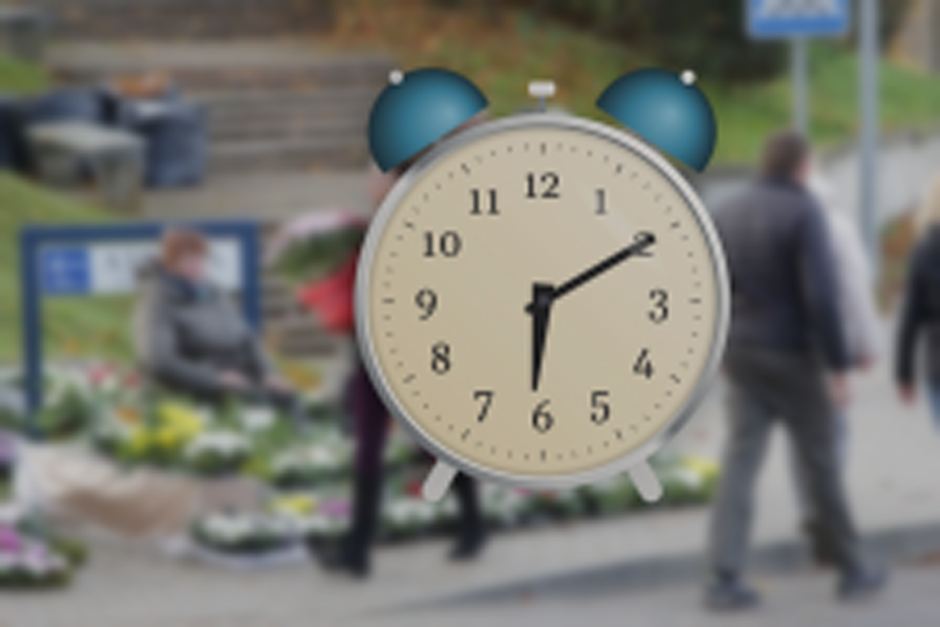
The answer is 6:10
